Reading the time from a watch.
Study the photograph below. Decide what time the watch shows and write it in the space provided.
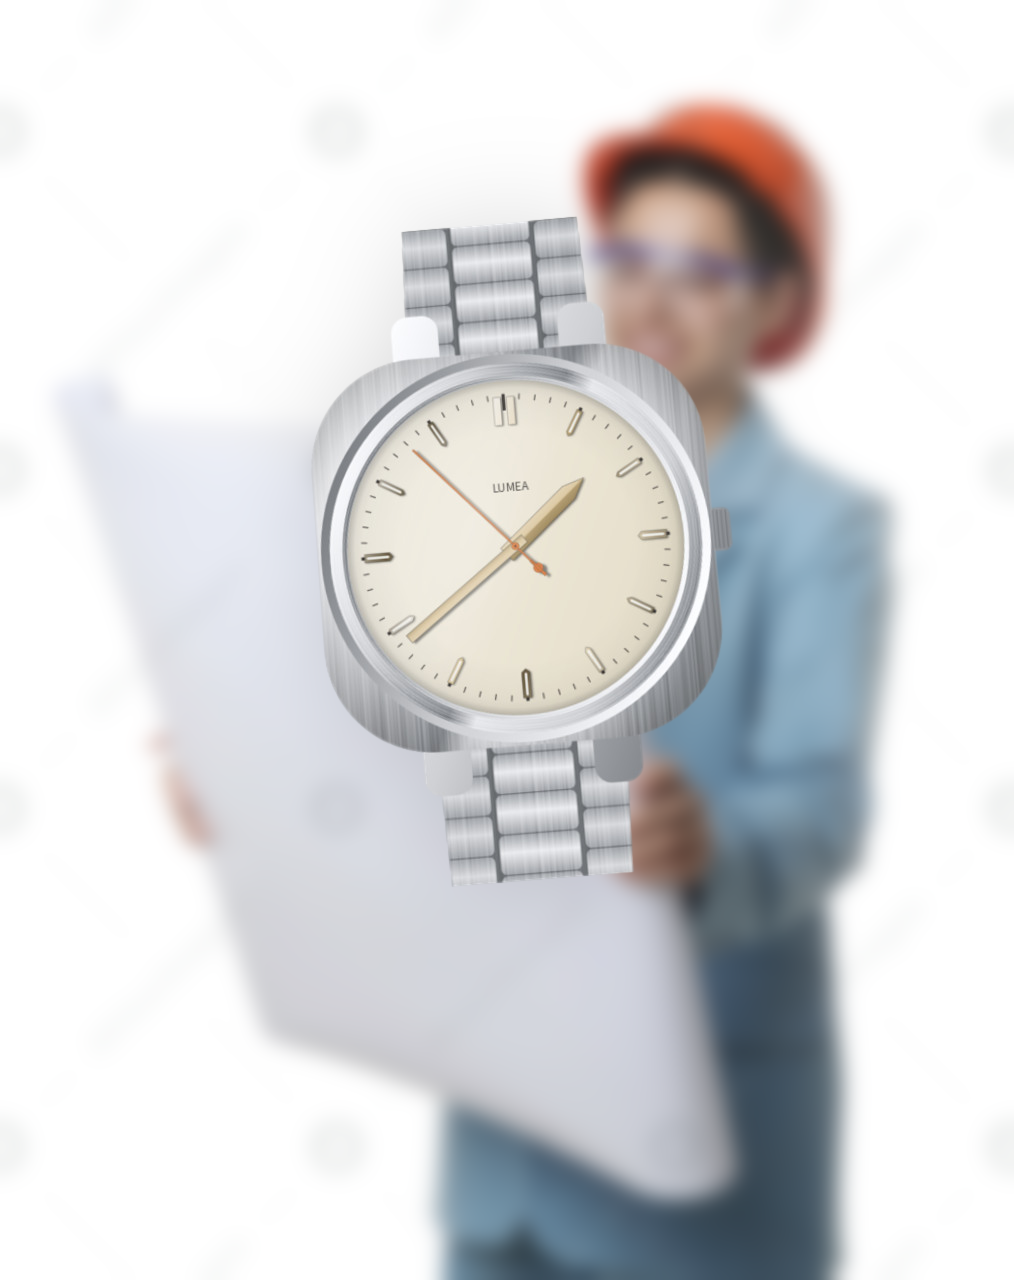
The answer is 1:38:53
